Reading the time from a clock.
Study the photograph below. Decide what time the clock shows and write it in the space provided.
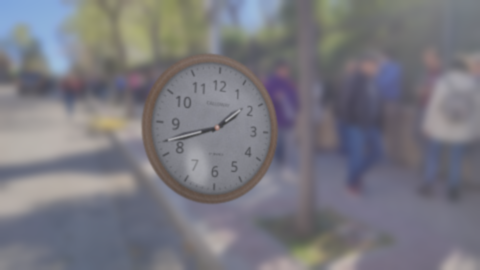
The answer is 1:42
